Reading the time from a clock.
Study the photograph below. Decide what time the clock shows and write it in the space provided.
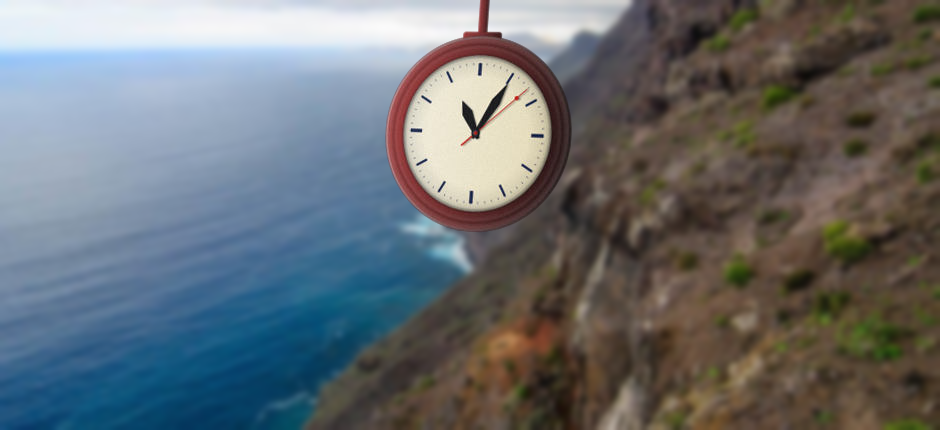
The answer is 11:05:08
